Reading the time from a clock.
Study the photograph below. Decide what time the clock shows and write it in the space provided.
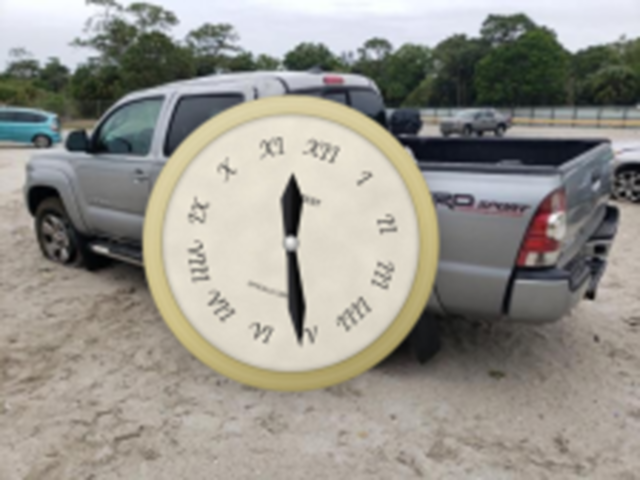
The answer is 11:26
